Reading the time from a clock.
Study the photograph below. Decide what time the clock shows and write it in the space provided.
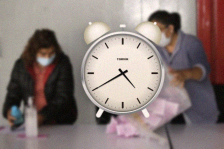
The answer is 4:40
